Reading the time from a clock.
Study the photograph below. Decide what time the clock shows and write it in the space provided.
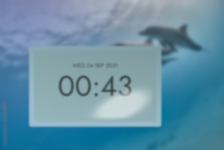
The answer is 0:43
